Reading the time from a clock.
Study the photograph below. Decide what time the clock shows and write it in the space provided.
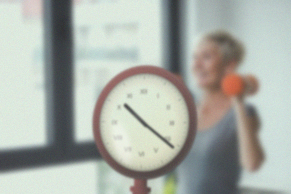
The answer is 10:21
